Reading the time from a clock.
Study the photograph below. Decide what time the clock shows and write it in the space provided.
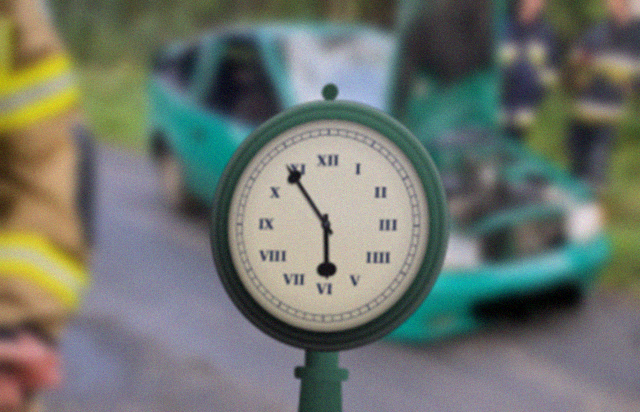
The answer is 5:54
